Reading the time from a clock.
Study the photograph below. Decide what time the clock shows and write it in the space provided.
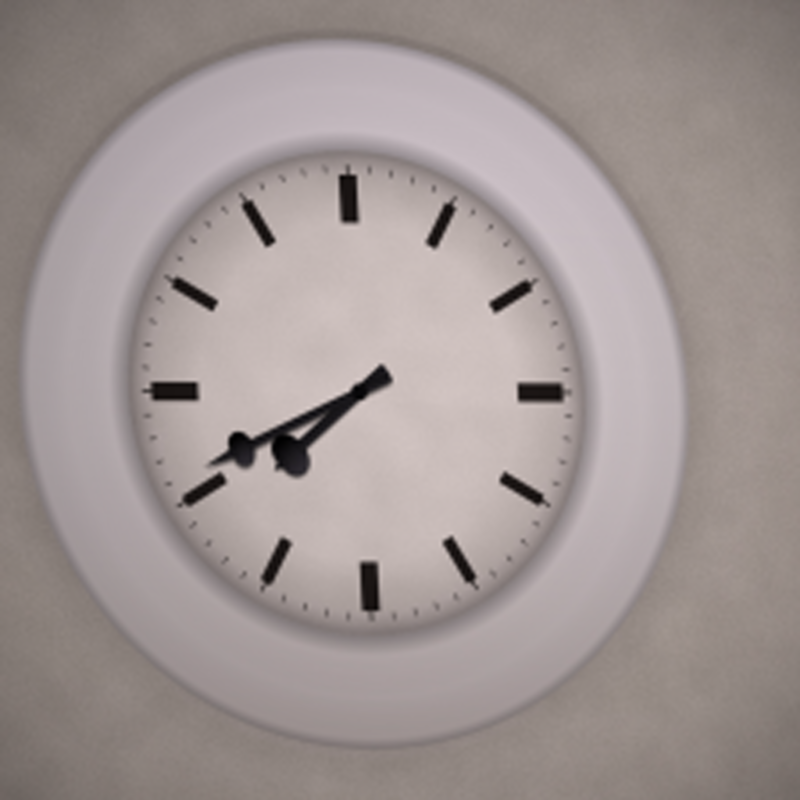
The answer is 7:41
